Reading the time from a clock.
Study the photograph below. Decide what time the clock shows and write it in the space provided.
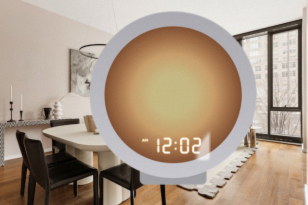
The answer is 12:02
